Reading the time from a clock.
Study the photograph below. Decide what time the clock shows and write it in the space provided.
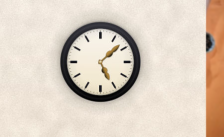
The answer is 5:08
